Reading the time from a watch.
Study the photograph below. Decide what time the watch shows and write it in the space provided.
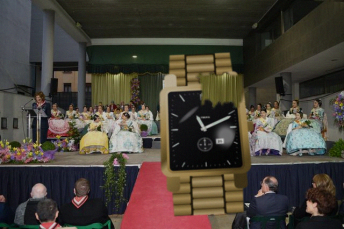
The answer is 11:11
